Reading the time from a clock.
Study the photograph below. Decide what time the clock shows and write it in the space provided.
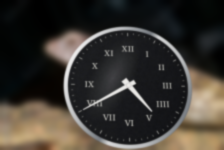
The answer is 4:40
